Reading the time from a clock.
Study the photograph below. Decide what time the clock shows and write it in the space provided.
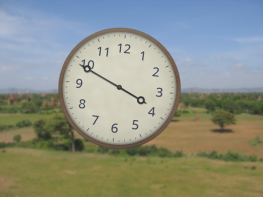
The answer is 3:49
